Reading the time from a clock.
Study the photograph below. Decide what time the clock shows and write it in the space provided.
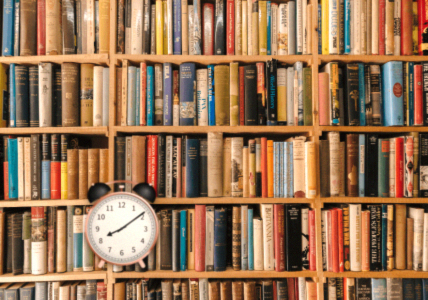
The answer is 8:09
